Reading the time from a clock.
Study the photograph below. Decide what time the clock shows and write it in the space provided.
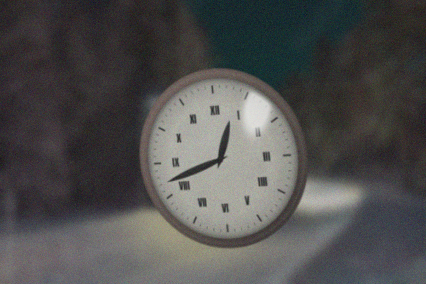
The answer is 12:42
